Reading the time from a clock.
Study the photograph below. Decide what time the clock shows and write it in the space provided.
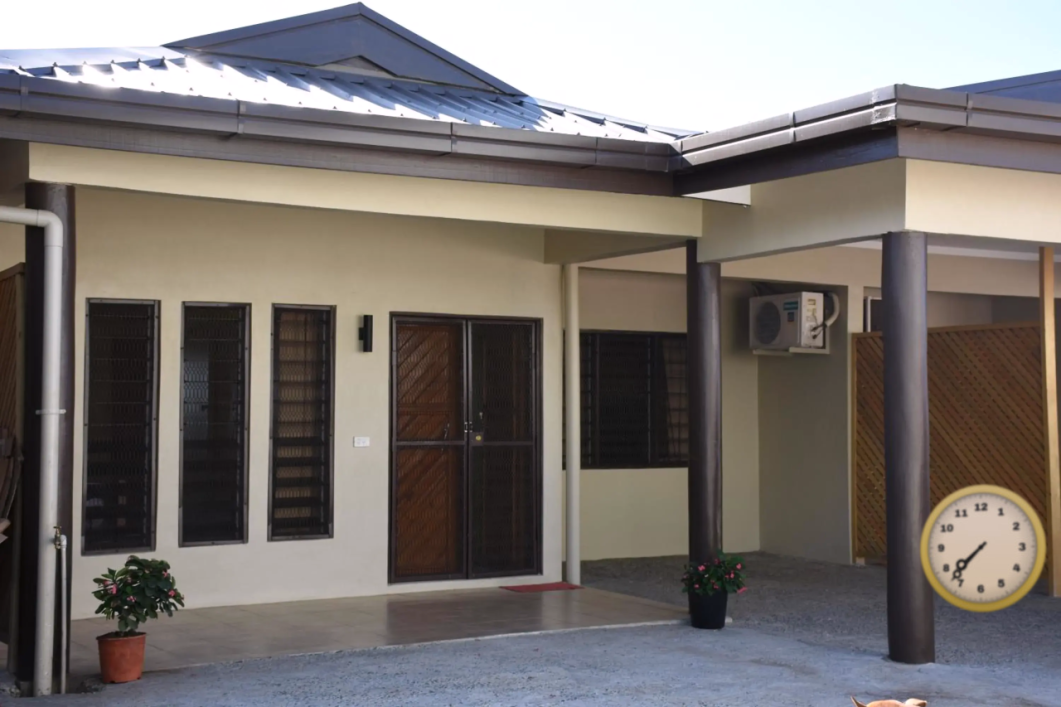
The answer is 7:37
